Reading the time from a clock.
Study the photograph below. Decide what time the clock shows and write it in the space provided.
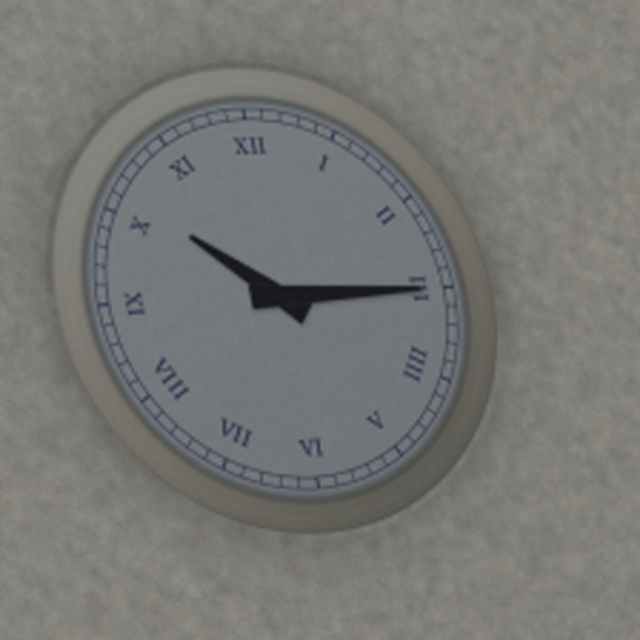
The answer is 10:15
